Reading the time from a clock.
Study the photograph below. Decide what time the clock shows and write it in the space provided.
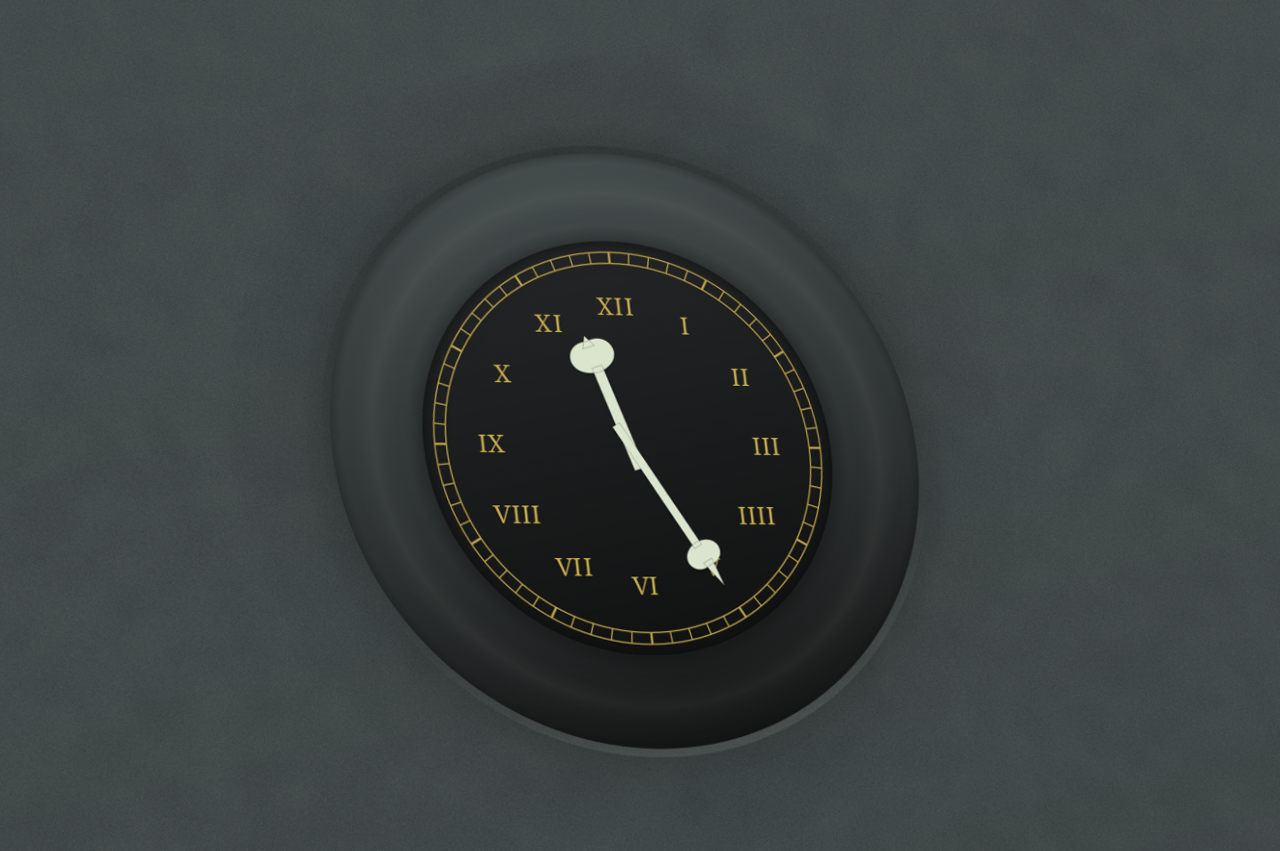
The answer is 11:25
